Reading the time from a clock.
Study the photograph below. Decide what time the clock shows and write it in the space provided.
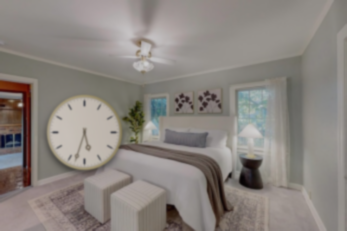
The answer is 5:33
